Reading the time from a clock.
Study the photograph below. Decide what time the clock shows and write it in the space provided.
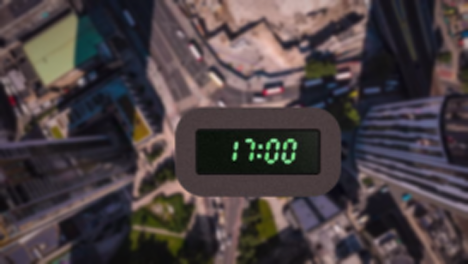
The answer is 17:00
